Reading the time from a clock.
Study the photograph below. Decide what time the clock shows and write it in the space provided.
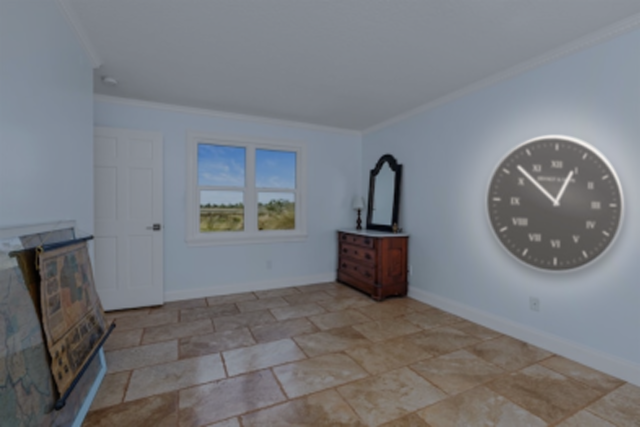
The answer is 12:52
